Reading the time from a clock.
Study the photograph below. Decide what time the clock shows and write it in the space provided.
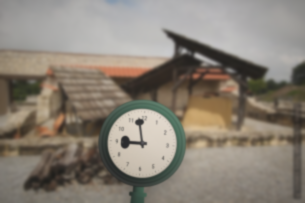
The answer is 8:58
